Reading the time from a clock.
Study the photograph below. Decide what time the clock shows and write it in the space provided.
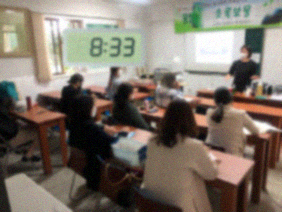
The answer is 8:33
